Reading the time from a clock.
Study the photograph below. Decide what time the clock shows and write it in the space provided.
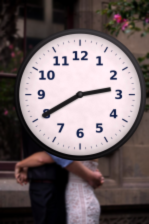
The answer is 2:40
